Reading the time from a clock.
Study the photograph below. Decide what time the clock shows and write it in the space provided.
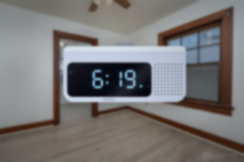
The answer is 6:19
